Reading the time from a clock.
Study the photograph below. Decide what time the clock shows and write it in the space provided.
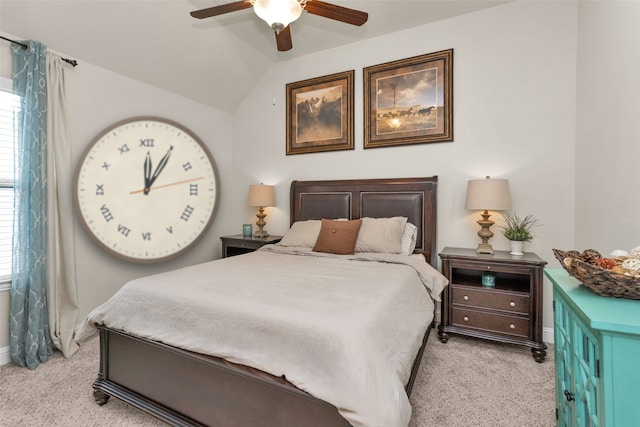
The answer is 12:05:13
